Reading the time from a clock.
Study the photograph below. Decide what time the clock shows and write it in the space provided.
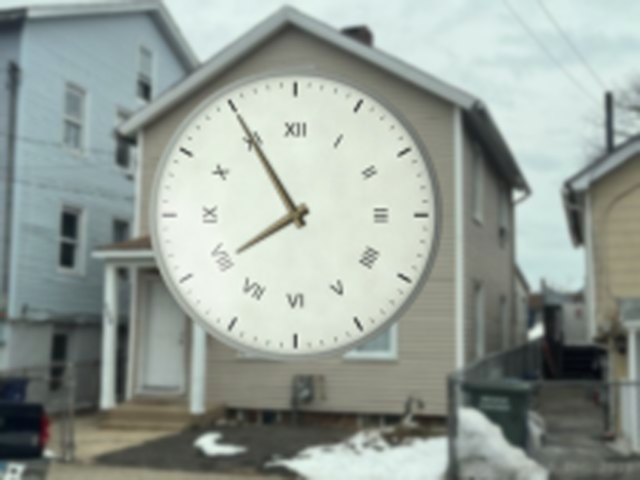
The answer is 7:55
